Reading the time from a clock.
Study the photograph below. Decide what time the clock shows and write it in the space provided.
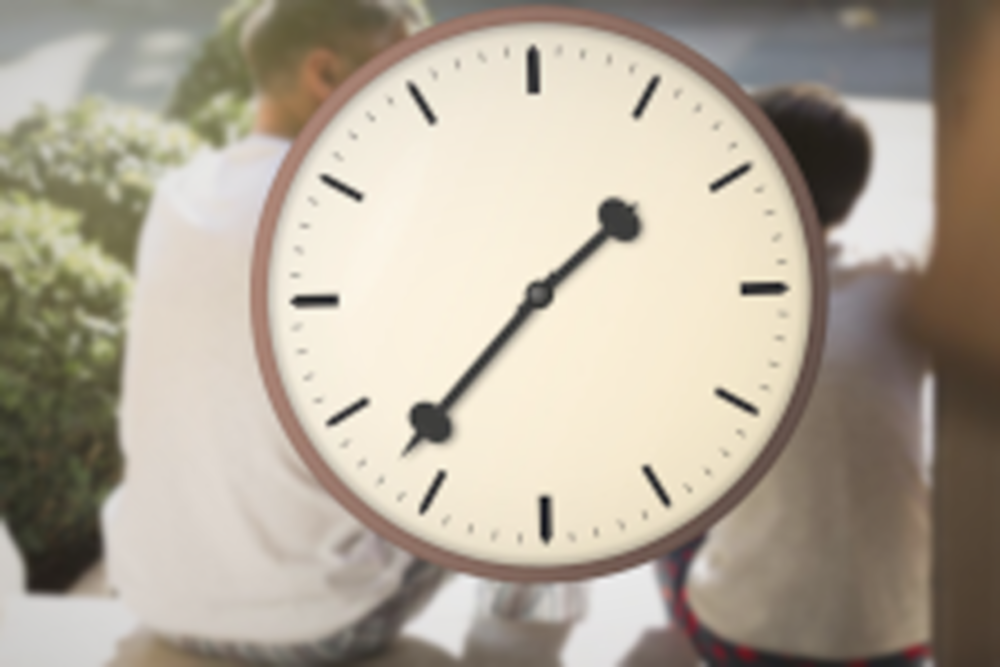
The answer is 1:37
